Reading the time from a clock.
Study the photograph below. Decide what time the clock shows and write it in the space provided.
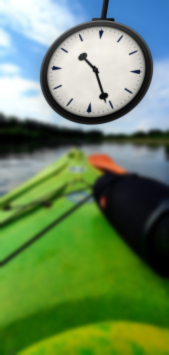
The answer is 10:26
